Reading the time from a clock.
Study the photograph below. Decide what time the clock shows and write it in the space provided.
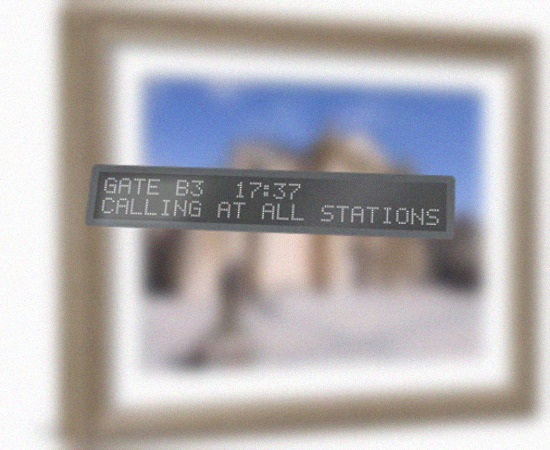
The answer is 17:37
